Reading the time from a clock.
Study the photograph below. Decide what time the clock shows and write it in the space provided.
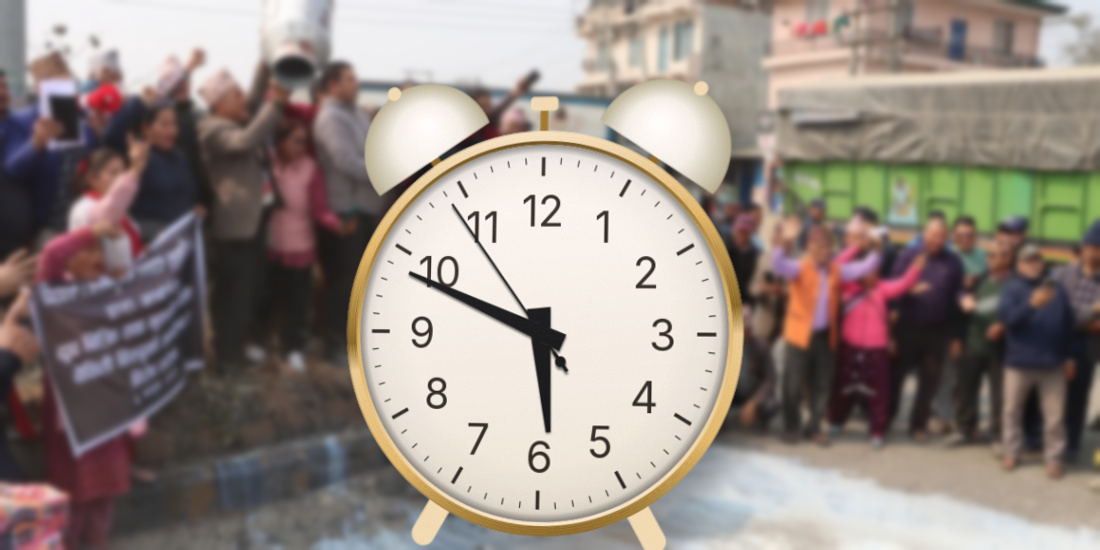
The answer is 5:48:54
